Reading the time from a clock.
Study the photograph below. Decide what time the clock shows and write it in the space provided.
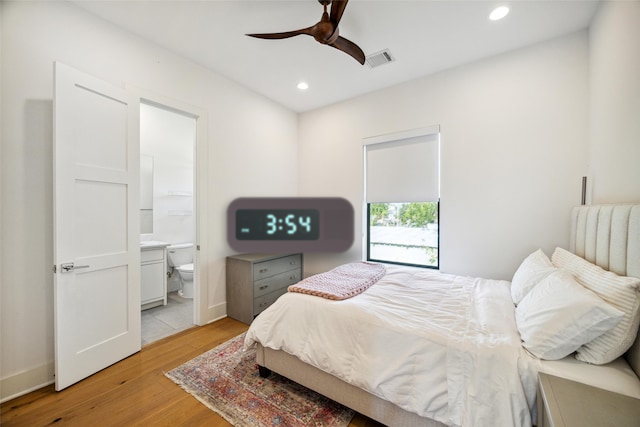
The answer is 3:54
